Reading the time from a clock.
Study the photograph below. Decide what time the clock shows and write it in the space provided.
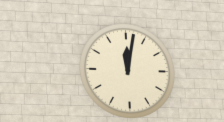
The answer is 12:02
